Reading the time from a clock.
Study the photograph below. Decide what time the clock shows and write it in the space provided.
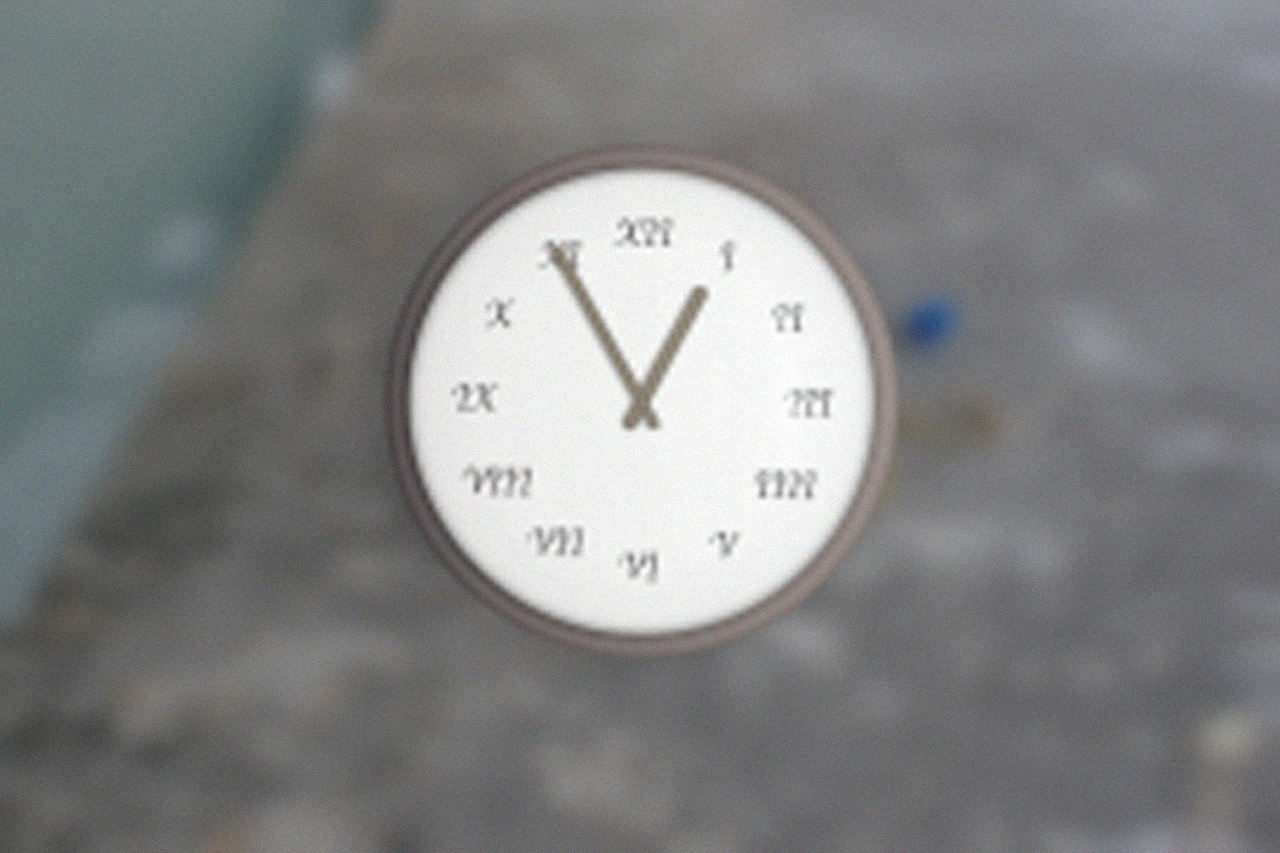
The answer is 12:55
